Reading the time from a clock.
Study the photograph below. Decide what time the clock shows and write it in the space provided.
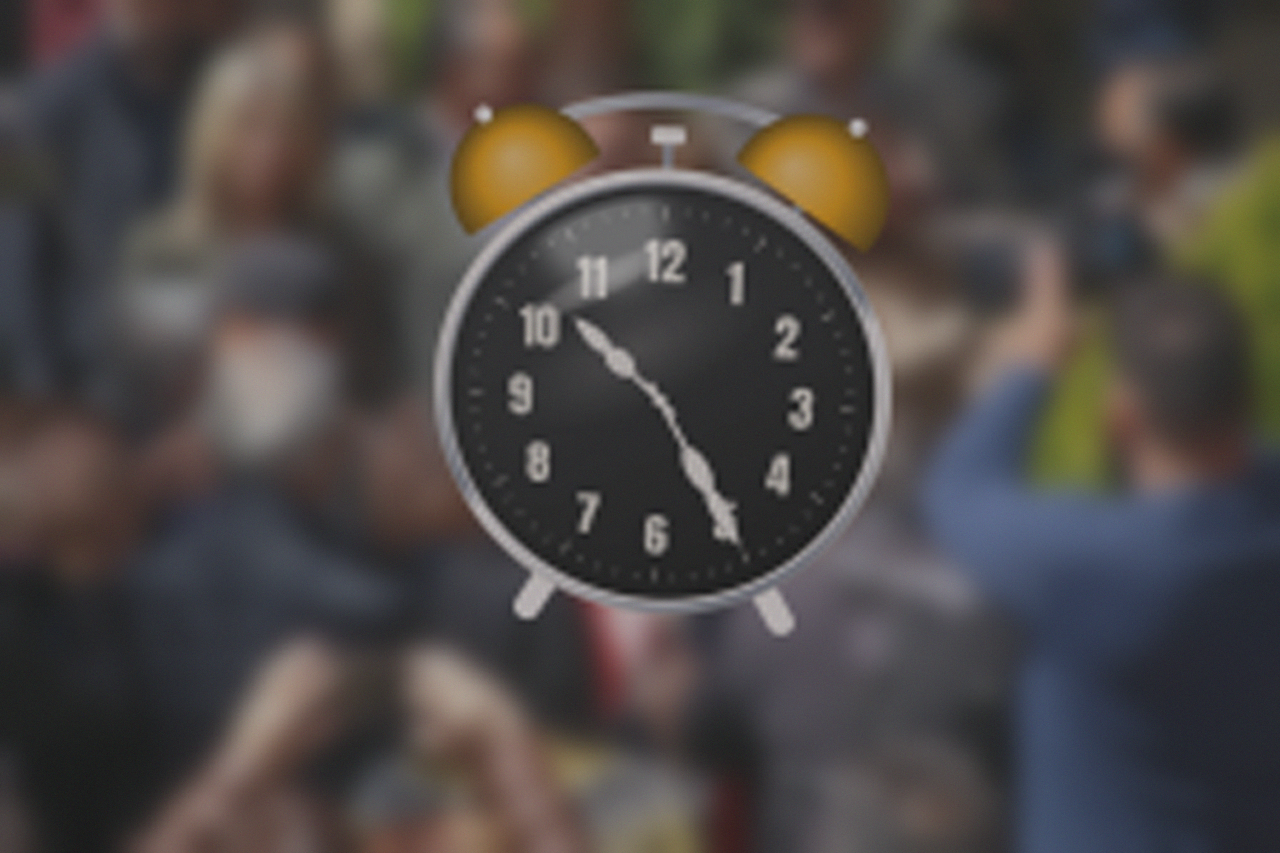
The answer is 10:25
